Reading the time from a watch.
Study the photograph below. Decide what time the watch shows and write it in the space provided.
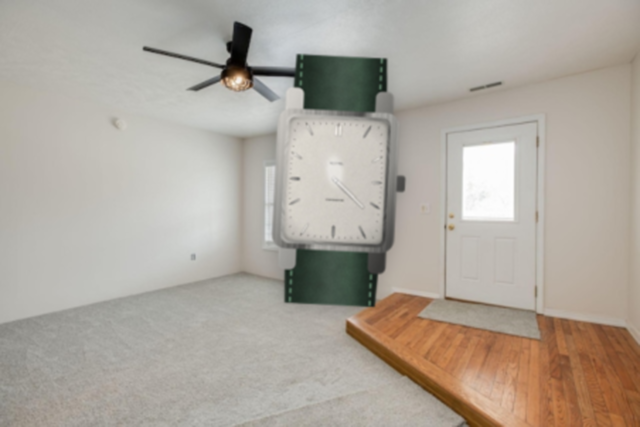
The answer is 4:22
